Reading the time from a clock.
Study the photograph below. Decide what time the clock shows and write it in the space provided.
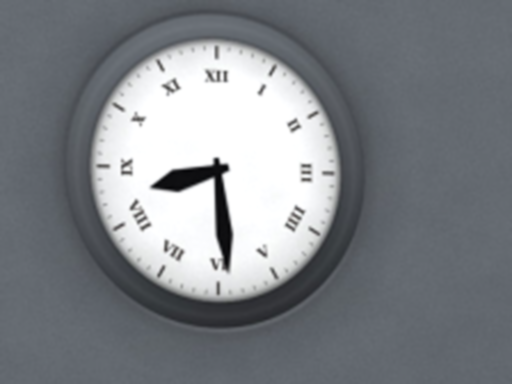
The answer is 8:29
